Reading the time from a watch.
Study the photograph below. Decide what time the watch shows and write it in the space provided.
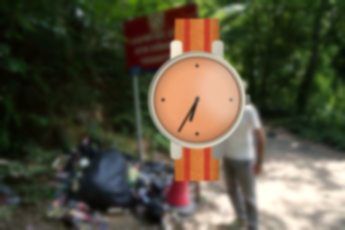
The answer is 6:35
